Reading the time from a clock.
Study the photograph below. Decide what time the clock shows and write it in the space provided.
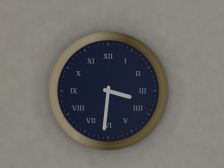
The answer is 3:31
